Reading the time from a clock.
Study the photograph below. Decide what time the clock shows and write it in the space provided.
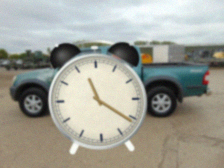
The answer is 11:21
